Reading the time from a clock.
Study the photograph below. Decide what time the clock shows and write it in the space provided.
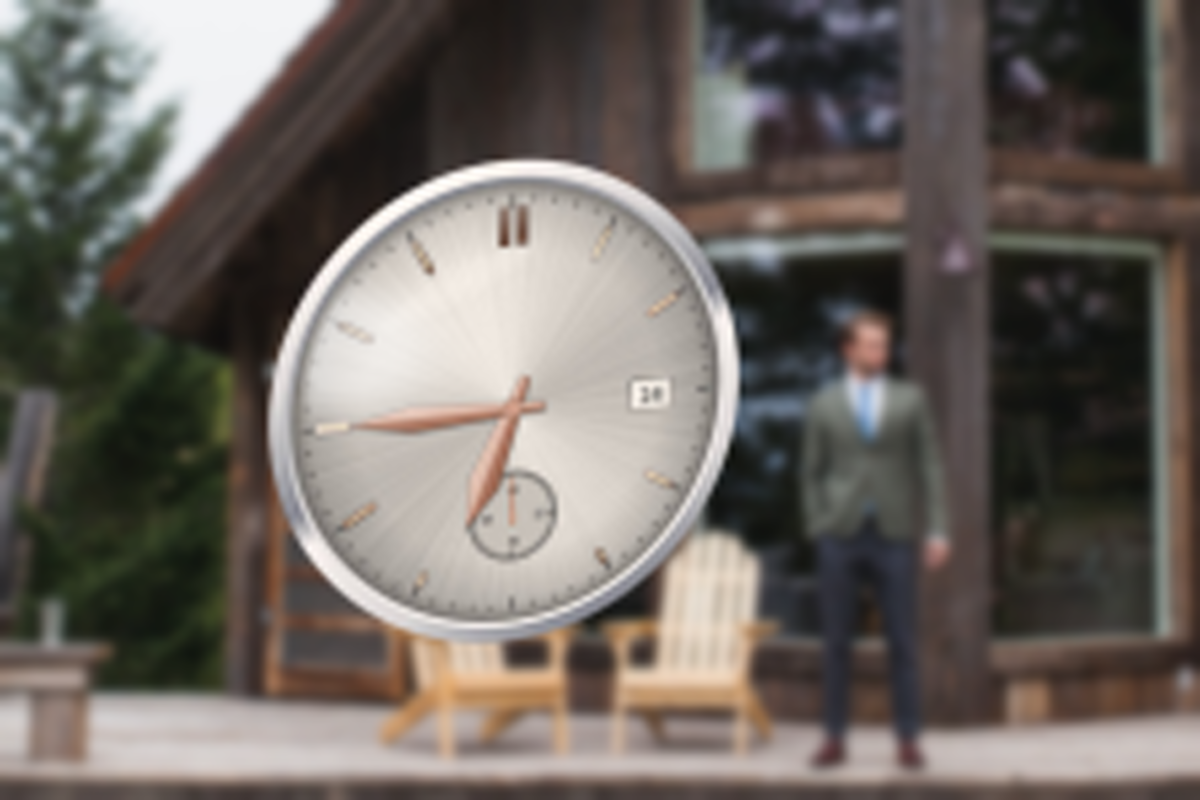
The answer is 6:45
